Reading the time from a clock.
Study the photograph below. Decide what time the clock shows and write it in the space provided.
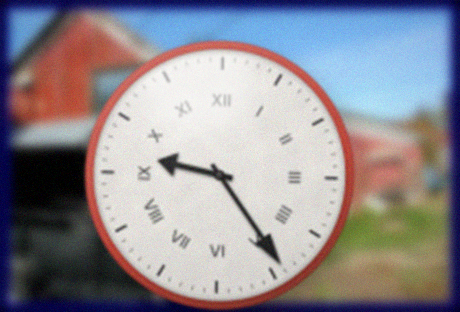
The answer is 9:24
